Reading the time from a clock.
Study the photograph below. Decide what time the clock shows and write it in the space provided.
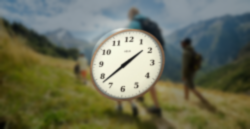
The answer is 1:38
